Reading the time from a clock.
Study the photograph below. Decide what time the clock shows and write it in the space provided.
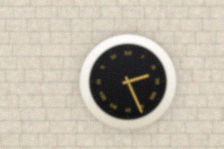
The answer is 2:26
